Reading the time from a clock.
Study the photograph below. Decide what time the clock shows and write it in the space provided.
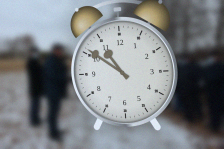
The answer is 10:51
